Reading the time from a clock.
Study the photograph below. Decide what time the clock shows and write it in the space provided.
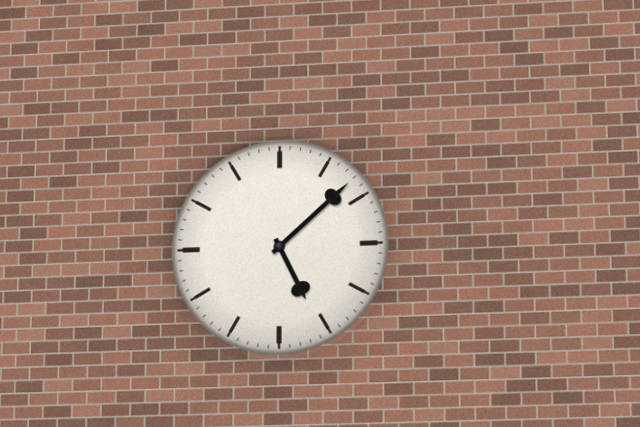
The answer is 5:08
